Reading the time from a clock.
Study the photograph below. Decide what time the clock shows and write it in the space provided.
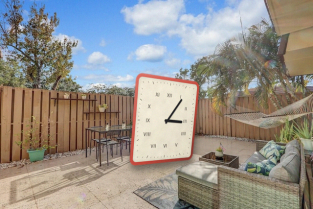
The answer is 3:06
